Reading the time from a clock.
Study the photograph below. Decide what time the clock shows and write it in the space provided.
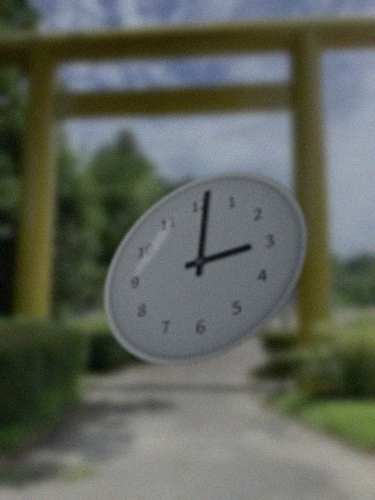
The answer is 3:01
